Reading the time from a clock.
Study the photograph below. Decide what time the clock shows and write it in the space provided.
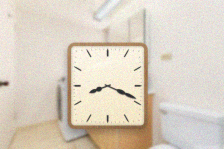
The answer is 8:19
